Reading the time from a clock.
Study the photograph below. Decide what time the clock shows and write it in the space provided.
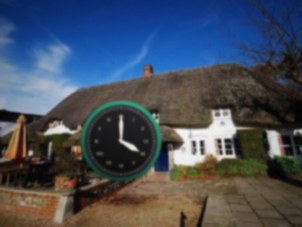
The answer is 4:00
